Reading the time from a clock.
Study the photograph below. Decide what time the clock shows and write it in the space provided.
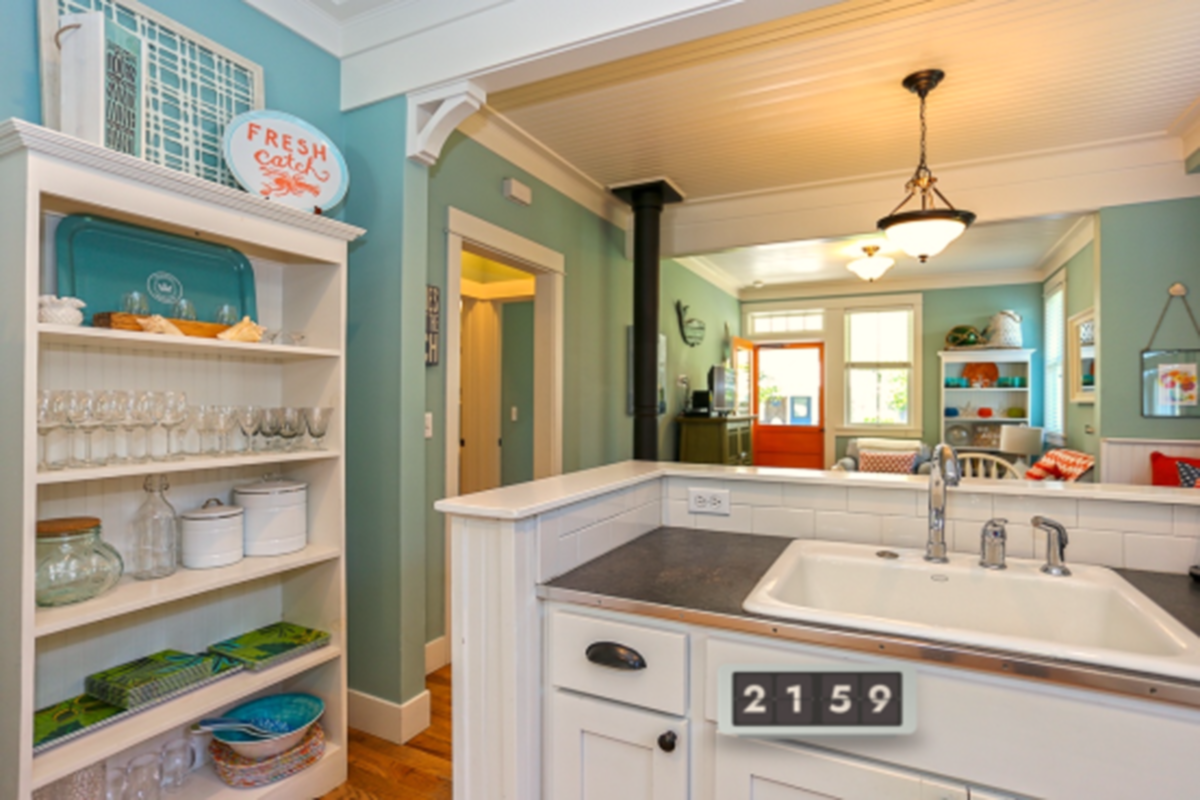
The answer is 21:59
